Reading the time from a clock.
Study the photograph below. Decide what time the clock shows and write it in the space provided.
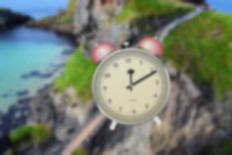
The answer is 12:11
